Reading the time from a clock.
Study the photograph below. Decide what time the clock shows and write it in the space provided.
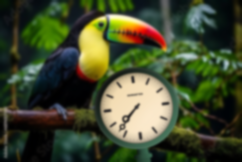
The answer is 7:37
